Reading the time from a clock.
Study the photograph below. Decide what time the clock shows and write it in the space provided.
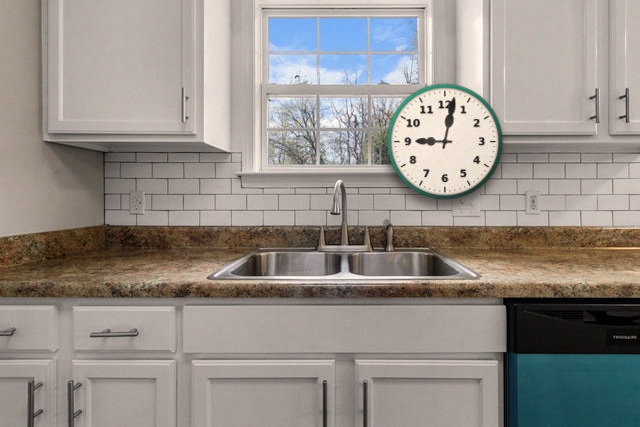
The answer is 9:02
